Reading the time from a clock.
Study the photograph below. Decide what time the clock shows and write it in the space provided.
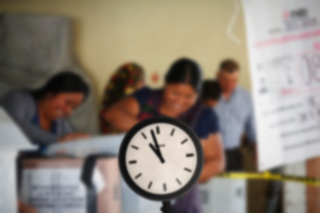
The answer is 10:58
